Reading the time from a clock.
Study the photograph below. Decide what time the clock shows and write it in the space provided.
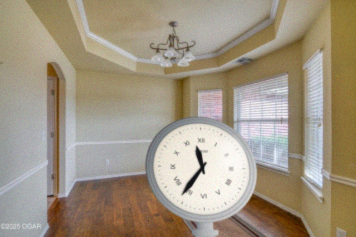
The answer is 11:36
